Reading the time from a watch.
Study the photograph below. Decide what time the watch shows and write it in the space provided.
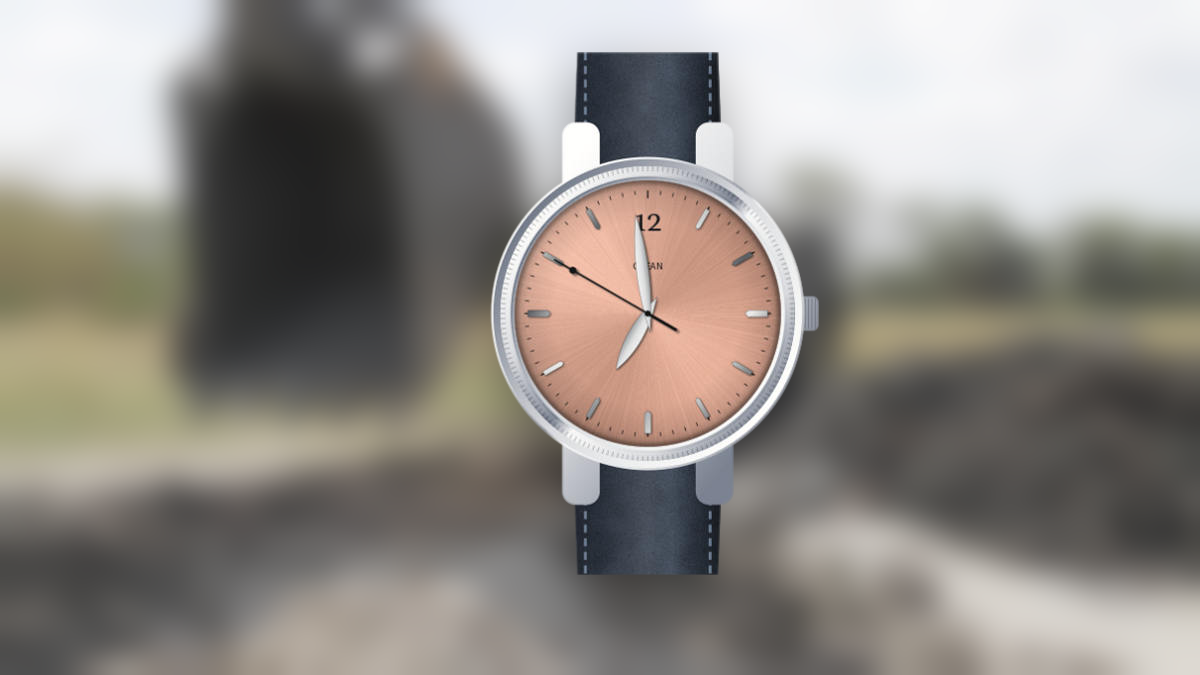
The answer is 6:58:50
